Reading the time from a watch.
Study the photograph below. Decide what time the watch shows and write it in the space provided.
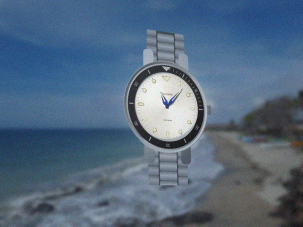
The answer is 11:07
